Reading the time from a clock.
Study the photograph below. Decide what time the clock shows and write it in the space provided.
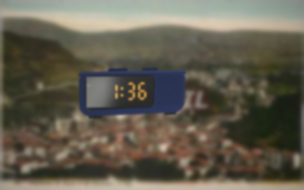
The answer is 1:36
